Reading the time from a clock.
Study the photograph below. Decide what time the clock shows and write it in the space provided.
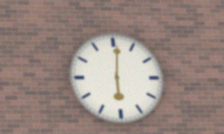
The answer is 6:01
